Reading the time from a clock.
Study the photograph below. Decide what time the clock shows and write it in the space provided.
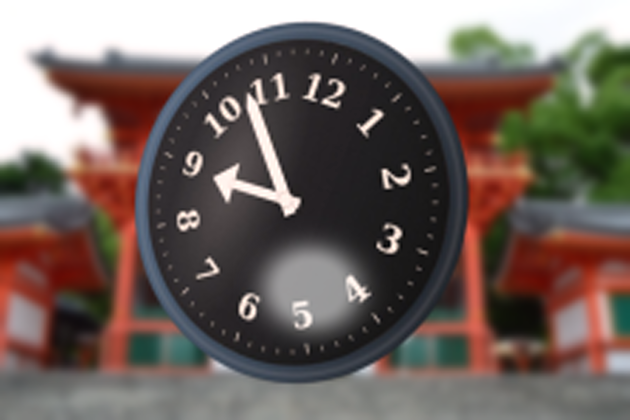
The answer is 8:53
